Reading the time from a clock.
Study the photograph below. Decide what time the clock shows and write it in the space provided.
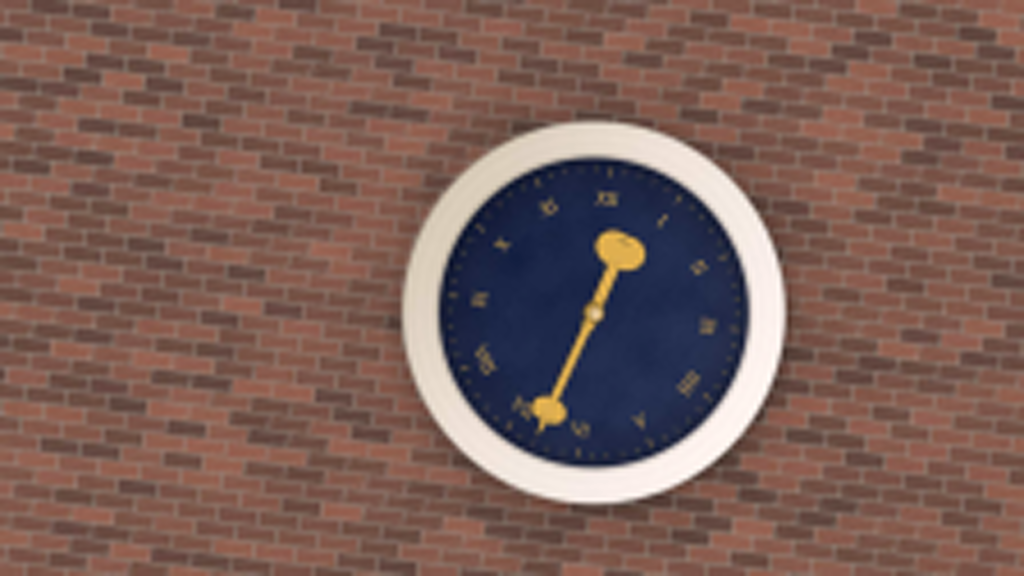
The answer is 12:33
